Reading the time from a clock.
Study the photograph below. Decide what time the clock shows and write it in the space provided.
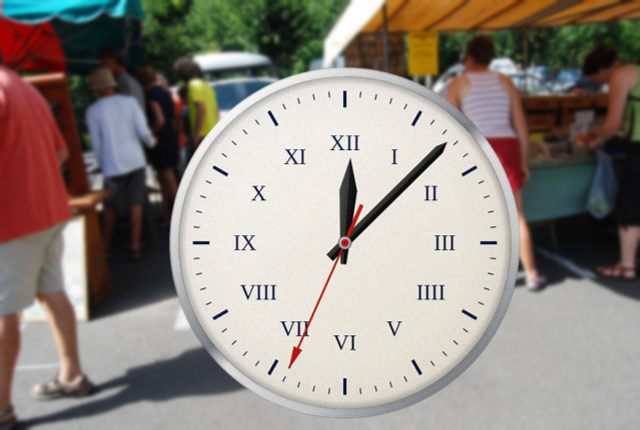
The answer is 12:07:34
